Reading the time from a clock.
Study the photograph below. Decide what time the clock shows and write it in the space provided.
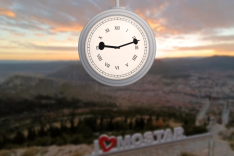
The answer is 9:12
